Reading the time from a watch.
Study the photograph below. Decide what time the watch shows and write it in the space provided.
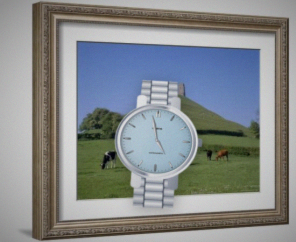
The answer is 4:58
